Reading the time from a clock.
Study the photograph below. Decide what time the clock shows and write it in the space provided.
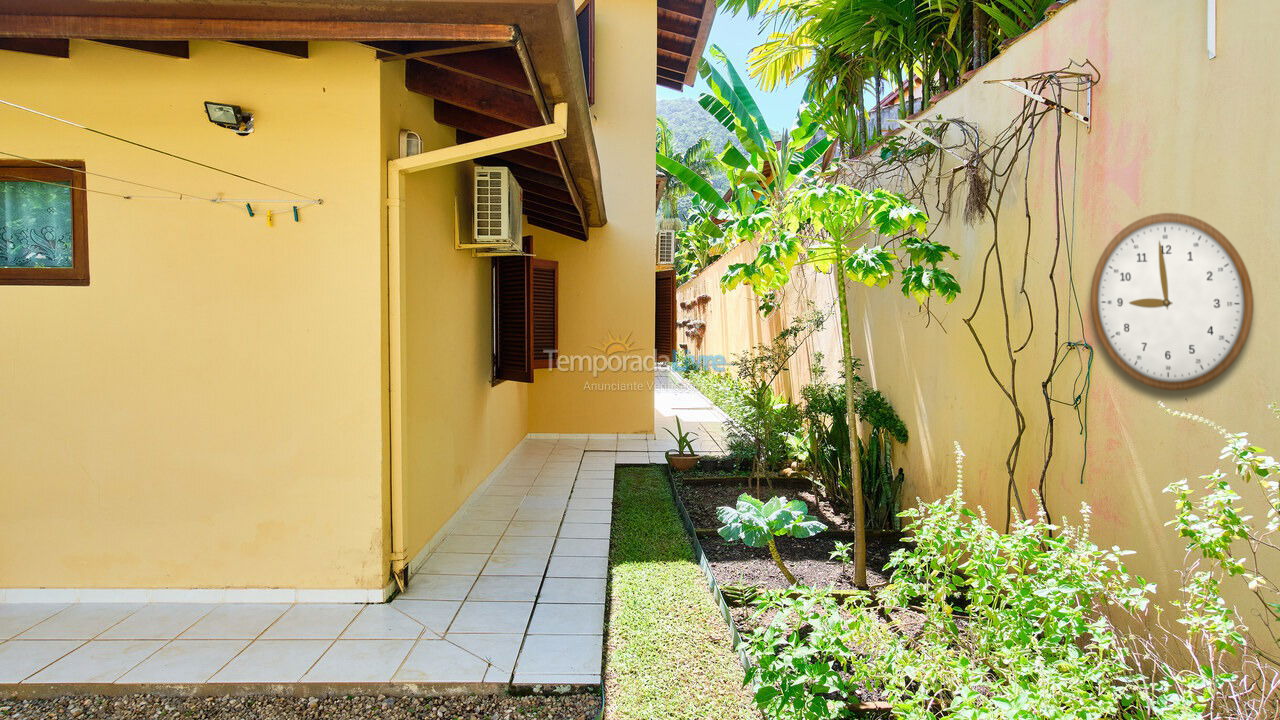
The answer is 8:59
